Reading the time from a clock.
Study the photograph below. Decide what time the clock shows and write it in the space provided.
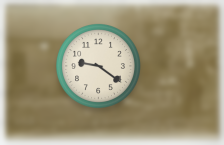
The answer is 9:21
